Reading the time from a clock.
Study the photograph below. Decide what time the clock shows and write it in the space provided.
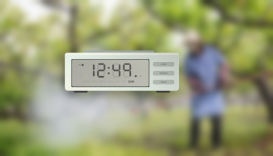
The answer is 12:49
